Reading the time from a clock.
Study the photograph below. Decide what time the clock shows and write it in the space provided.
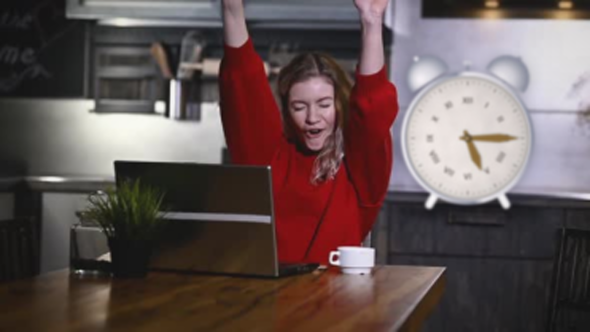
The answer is 5:15
